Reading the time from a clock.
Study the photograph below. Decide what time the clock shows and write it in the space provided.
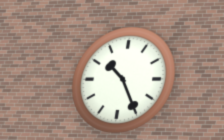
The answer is 10:25
